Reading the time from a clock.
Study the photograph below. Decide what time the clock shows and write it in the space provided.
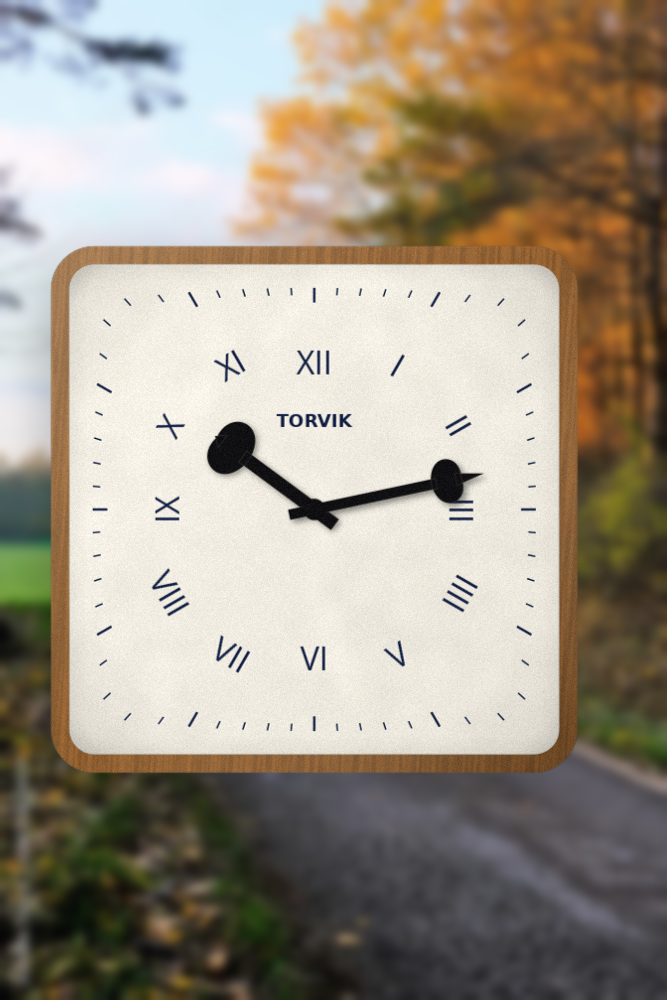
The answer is 10:13
